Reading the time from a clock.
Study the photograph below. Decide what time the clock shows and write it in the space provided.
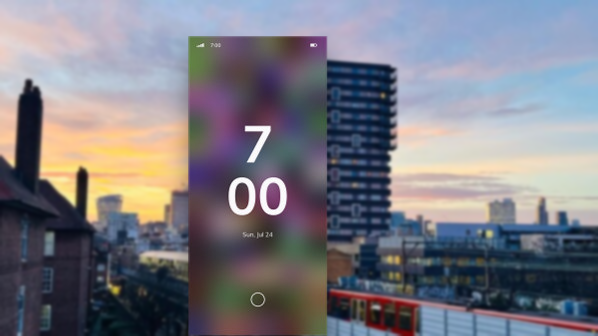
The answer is 7:00
